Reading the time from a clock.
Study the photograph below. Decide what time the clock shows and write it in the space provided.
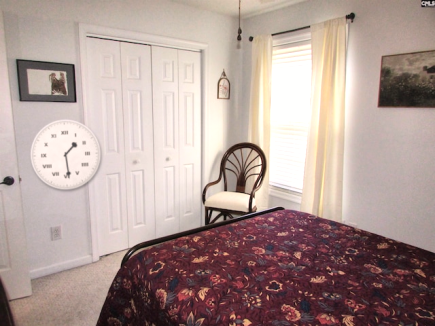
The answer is 1:29
